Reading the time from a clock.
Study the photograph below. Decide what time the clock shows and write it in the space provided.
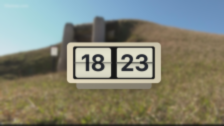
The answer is 18:23
